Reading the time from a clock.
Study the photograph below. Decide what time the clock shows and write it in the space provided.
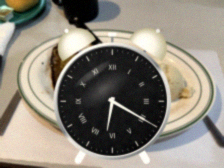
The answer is 6:20
